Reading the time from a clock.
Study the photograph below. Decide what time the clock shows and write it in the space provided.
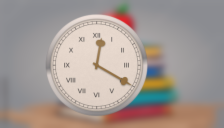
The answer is 12:20
